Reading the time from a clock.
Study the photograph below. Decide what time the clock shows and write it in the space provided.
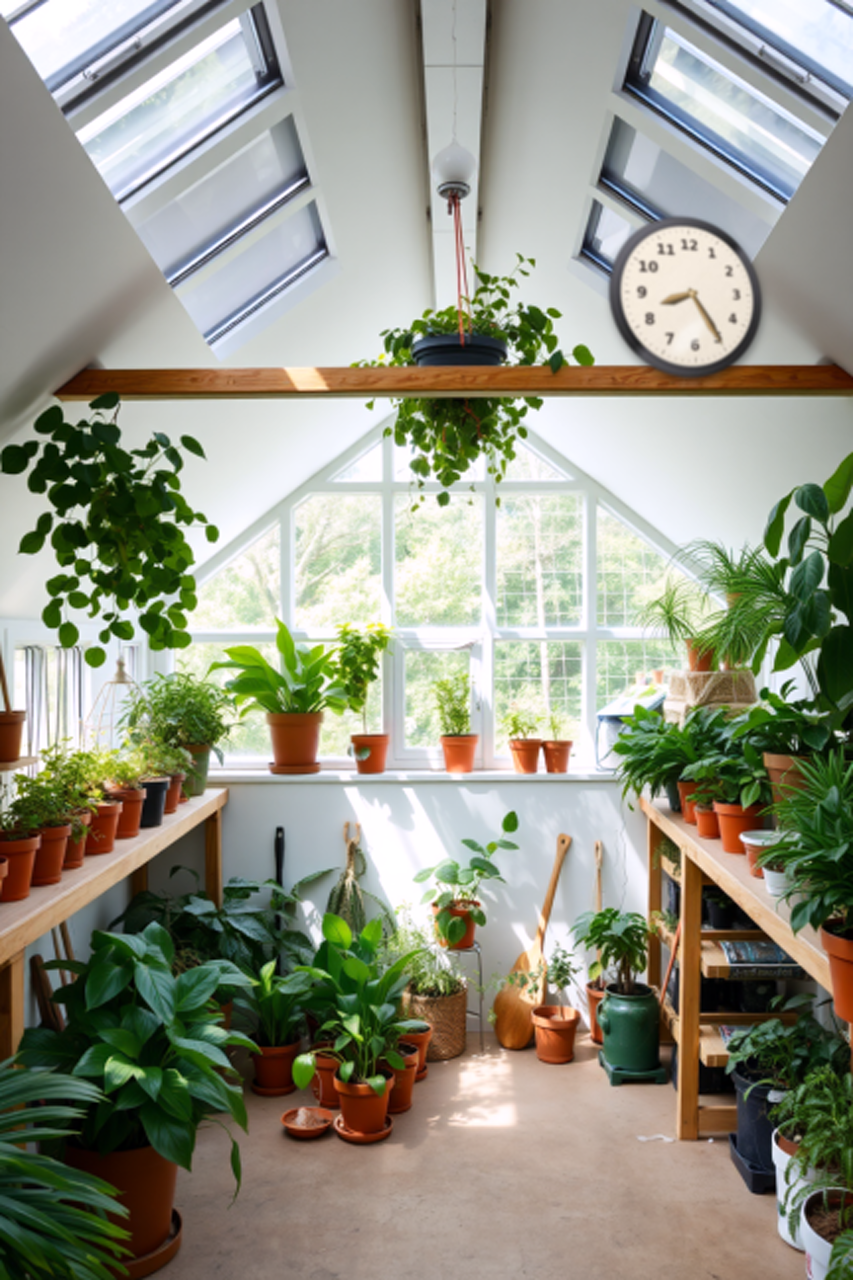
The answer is 8:25
